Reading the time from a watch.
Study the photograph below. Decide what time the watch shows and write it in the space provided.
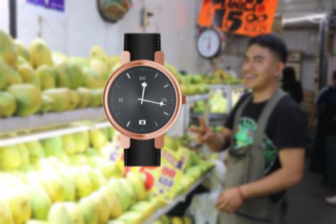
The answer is 12:17
